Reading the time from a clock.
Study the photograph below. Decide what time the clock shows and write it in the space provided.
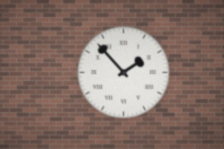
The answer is 1:53
